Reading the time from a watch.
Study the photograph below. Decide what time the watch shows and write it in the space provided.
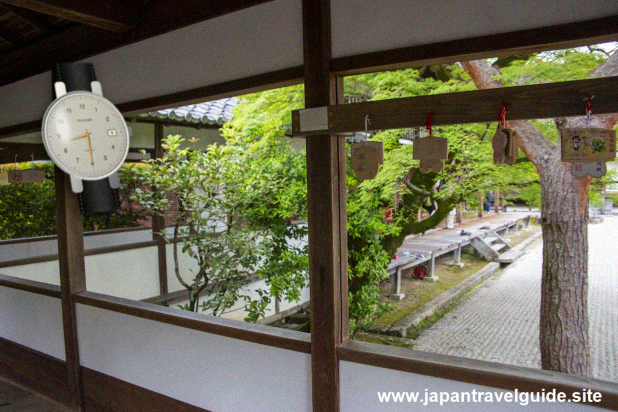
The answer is 8:30
